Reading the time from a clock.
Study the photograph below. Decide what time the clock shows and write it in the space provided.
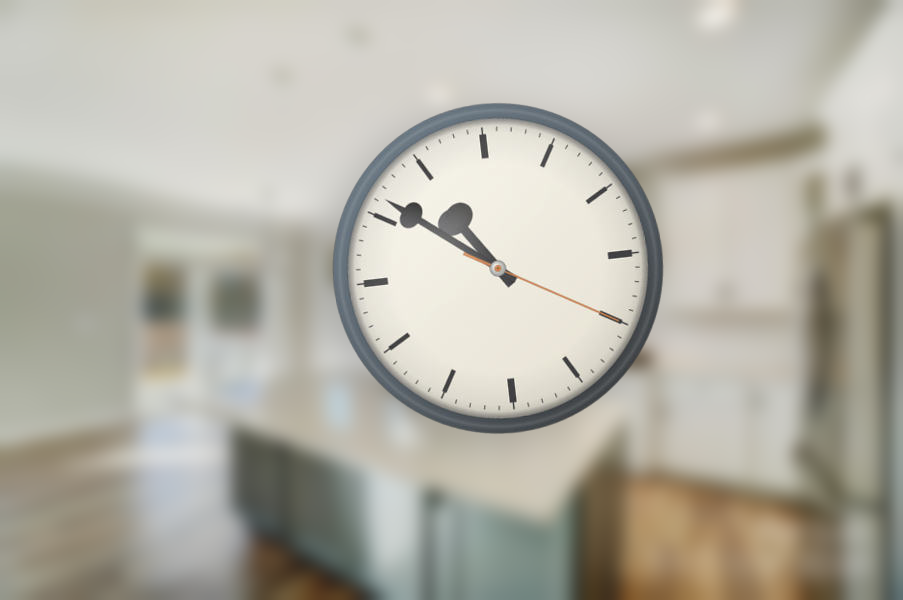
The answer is 10:51:20
